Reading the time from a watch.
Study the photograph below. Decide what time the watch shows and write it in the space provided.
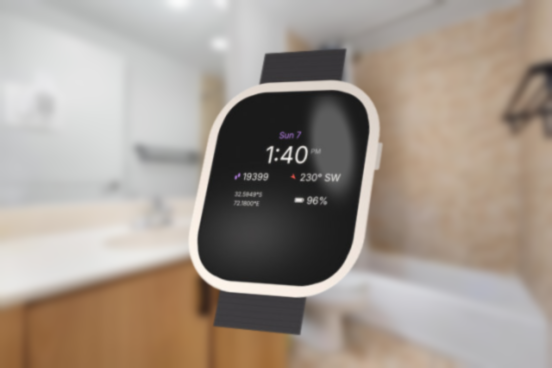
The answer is 1:40
